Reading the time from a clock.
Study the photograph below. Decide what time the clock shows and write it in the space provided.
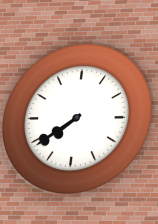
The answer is 7:39
